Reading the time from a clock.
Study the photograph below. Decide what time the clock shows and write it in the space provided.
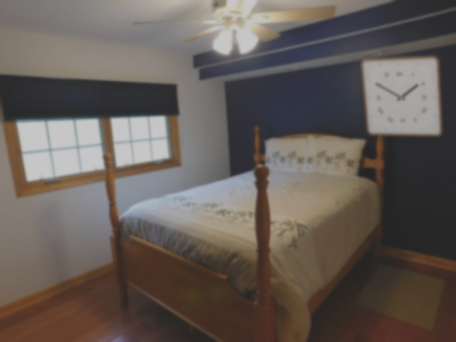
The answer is 1:50
